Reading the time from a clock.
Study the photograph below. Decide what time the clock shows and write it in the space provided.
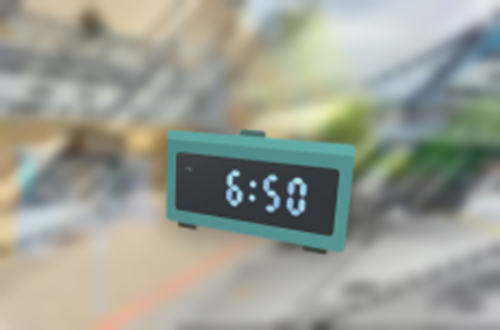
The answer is 6:50
